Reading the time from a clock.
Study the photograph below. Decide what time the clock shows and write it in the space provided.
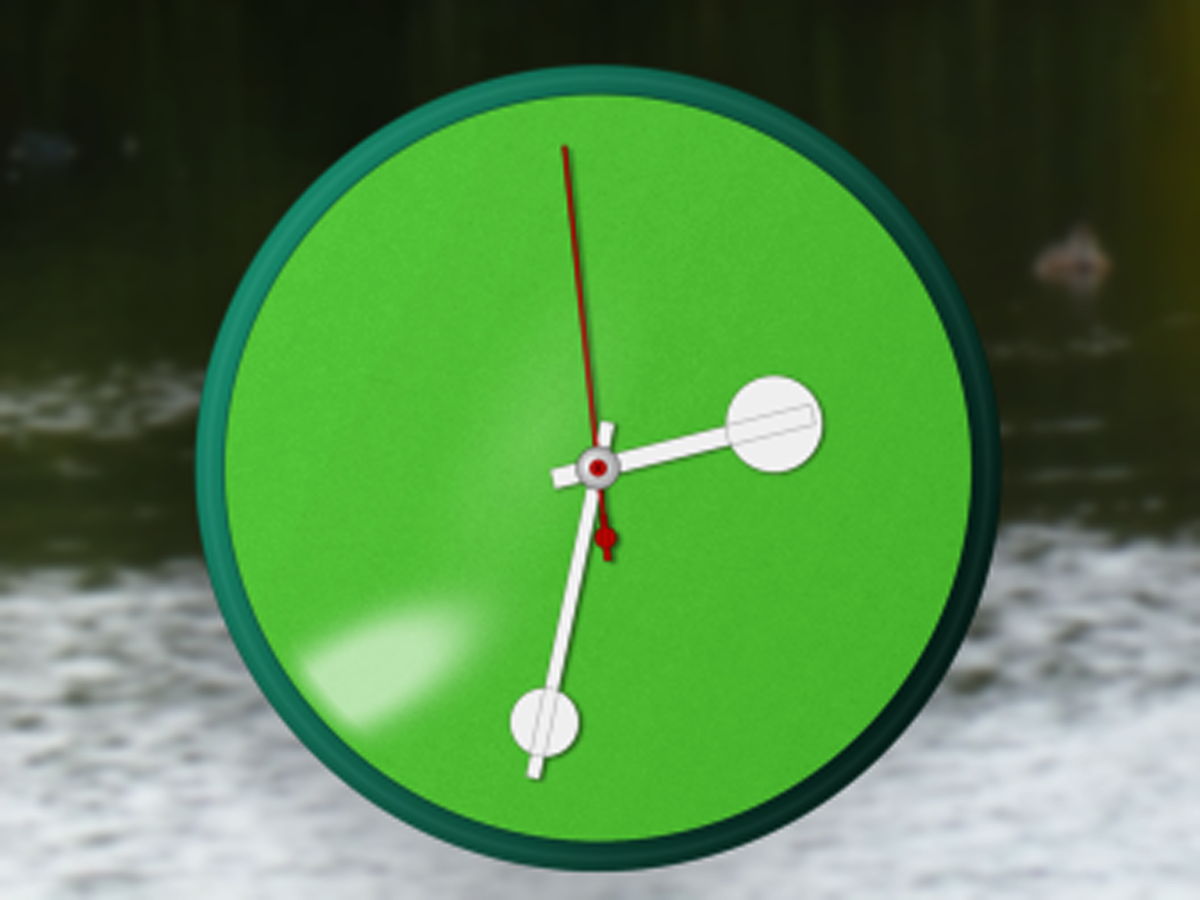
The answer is 2:31:59
